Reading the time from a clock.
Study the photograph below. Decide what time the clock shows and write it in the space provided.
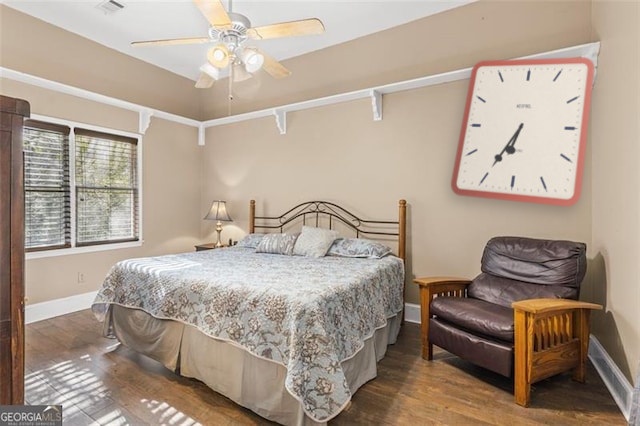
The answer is 6:35
